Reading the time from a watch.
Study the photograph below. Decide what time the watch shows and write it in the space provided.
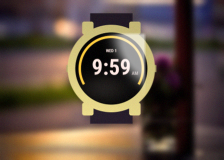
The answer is 9:59
